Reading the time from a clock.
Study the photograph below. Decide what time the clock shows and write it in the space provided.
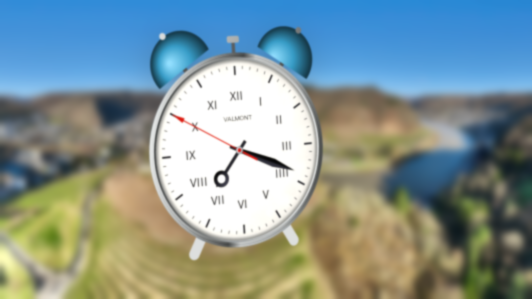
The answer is 7:18:50
